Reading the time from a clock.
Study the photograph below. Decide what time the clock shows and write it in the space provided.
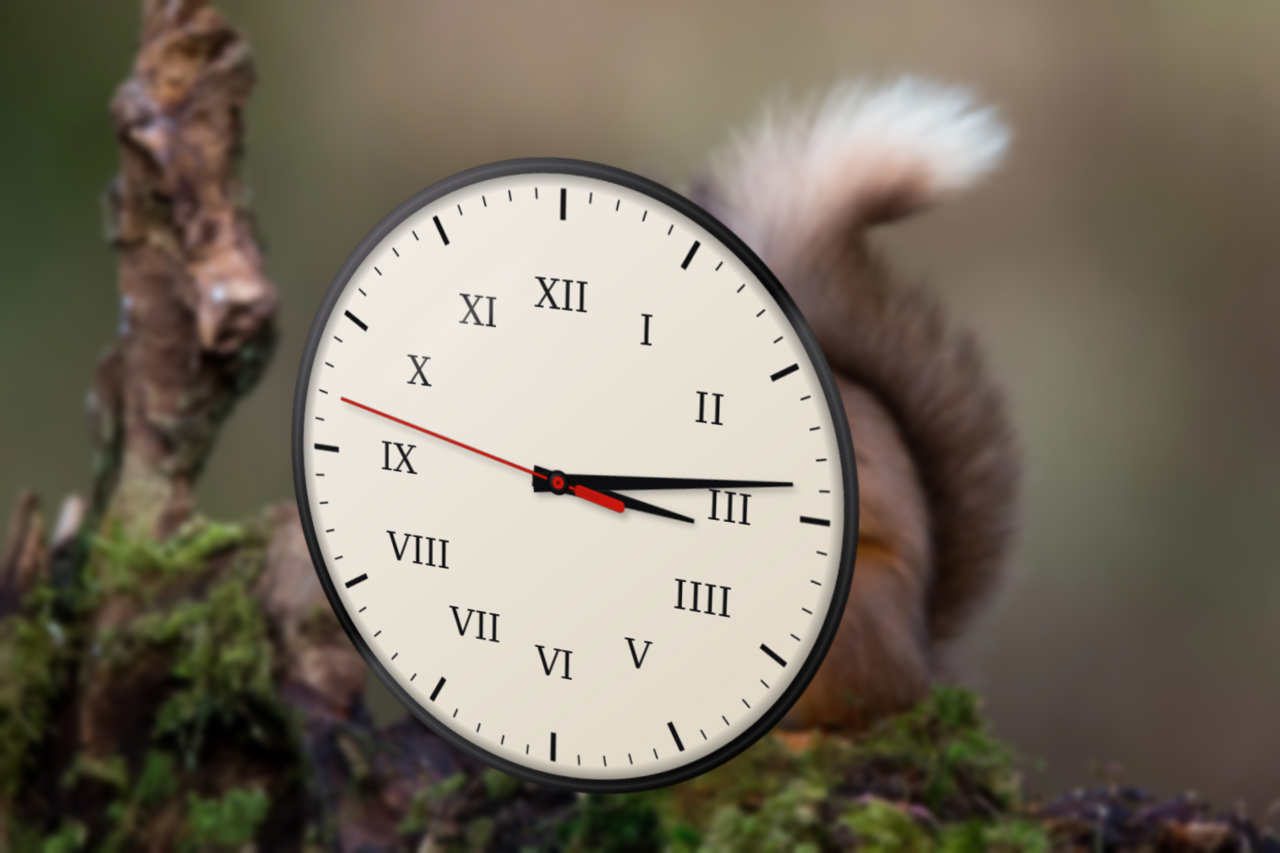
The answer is 3:13:47
